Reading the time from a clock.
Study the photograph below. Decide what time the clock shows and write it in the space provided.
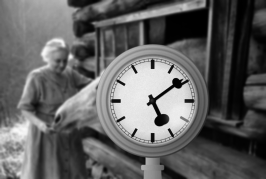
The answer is 5:09
